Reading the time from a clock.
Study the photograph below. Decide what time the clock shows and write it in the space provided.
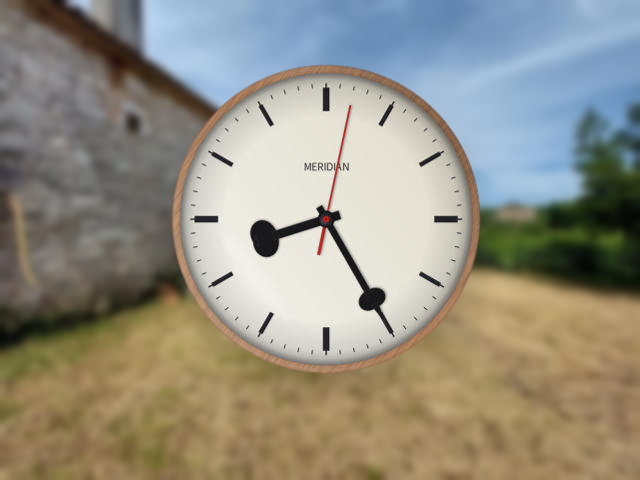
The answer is 8:25:02
